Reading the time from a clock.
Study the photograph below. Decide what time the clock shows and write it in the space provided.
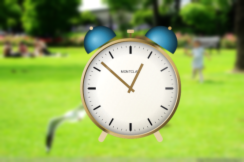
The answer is 12:52
